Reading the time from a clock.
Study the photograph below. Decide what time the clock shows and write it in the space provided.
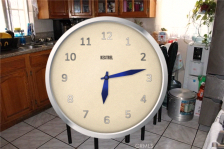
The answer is 6:13
